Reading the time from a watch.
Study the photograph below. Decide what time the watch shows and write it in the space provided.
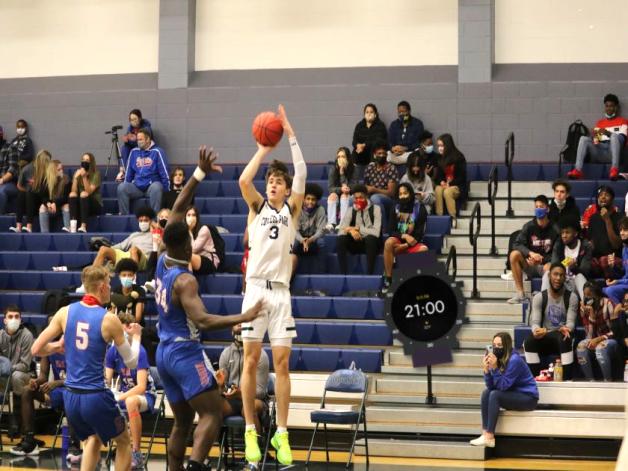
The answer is 21:00
